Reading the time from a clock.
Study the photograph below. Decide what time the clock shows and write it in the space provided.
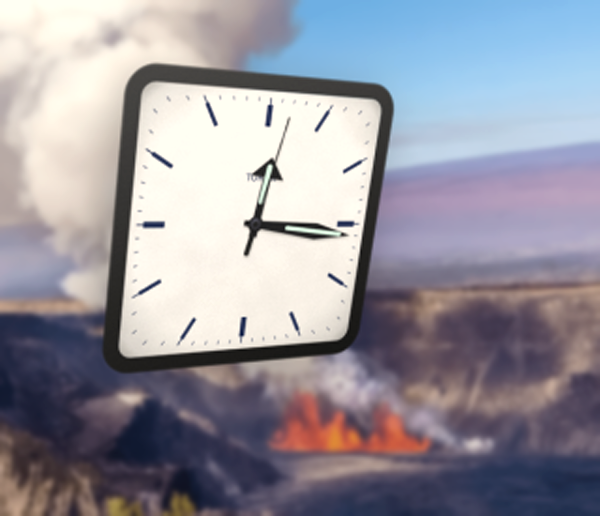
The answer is 12:16:02
